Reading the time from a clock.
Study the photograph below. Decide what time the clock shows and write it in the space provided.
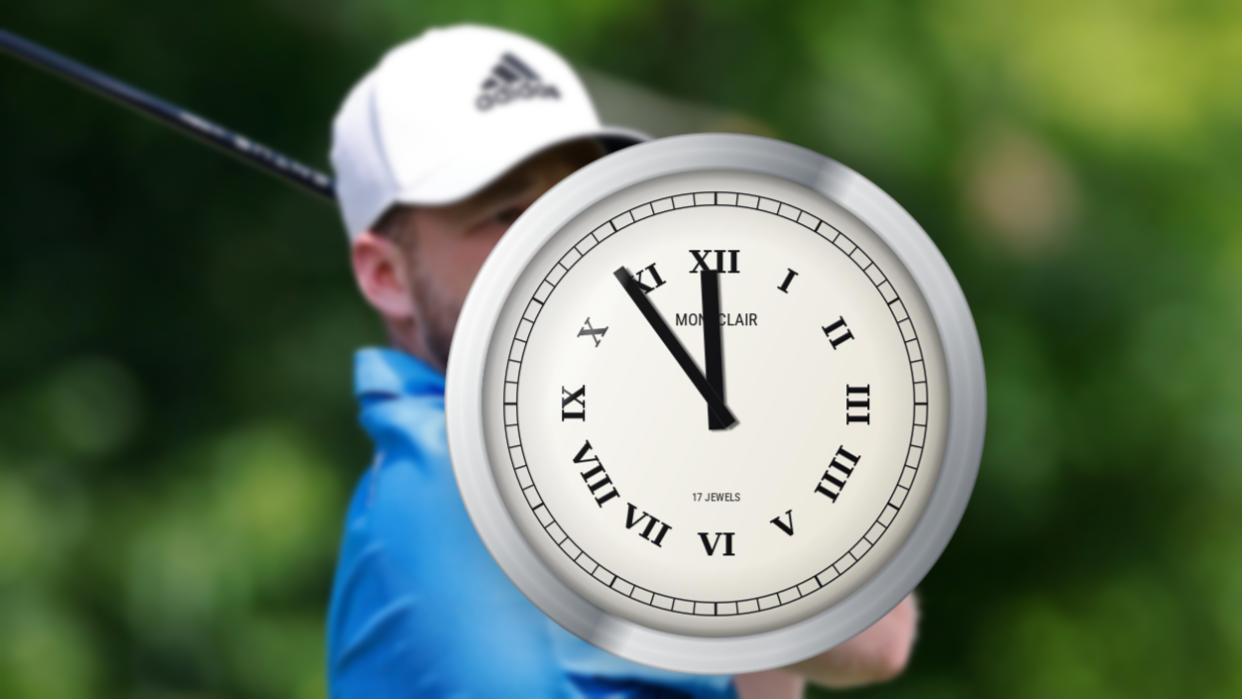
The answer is 11:54
